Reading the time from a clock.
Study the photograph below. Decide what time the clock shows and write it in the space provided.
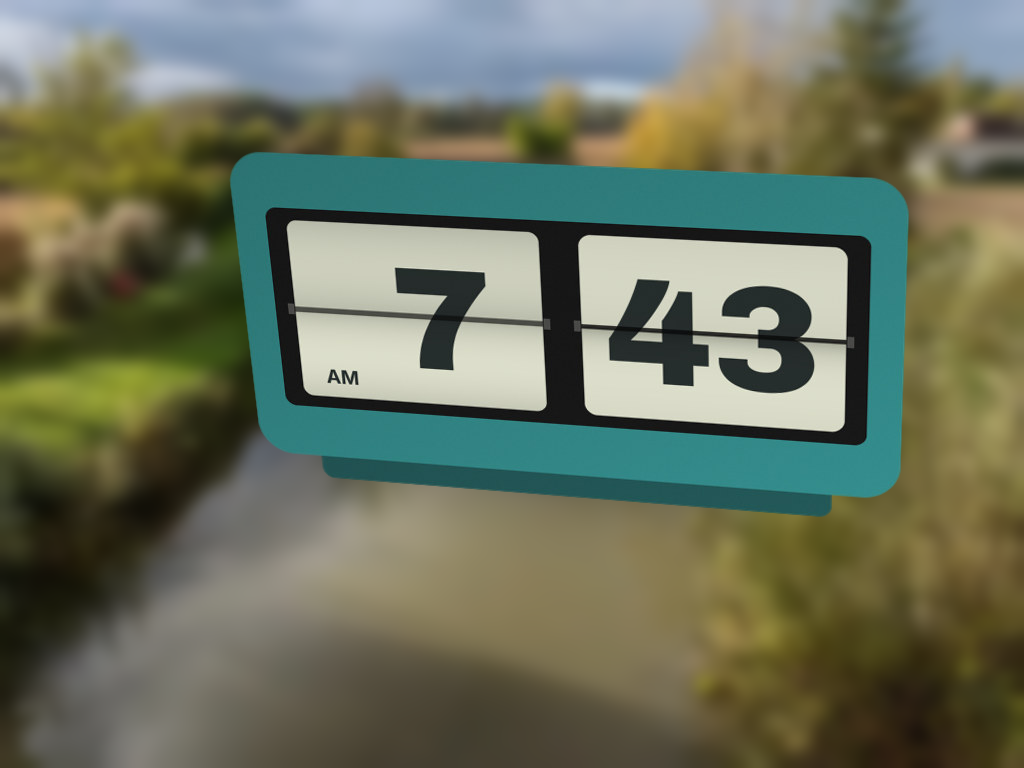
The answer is 7:43
